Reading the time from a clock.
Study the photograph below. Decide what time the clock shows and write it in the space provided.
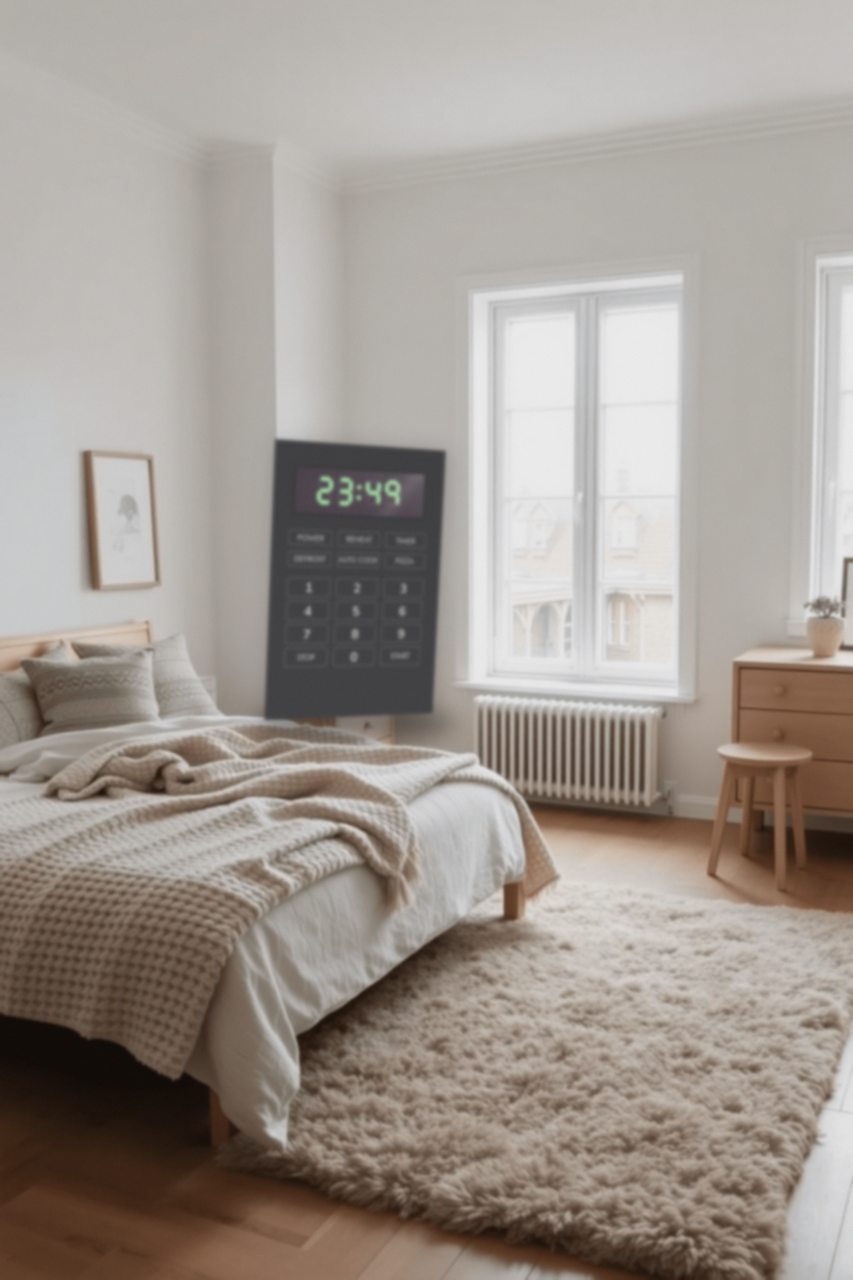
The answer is 23:49
